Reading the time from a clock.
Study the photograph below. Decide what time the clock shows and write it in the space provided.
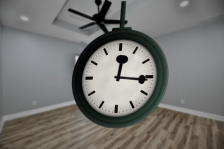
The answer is 12:16
